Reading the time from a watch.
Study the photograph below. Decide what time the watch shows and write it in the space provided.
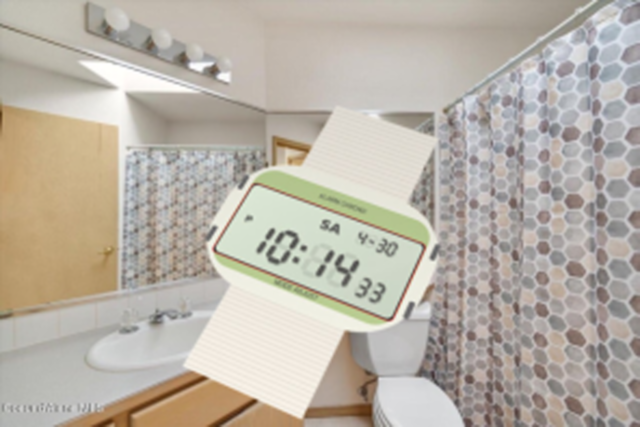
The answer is 10:14:33
